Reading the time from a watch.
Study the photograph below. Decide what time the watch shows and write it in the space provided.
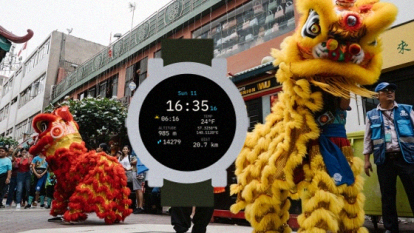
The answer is 16:35
